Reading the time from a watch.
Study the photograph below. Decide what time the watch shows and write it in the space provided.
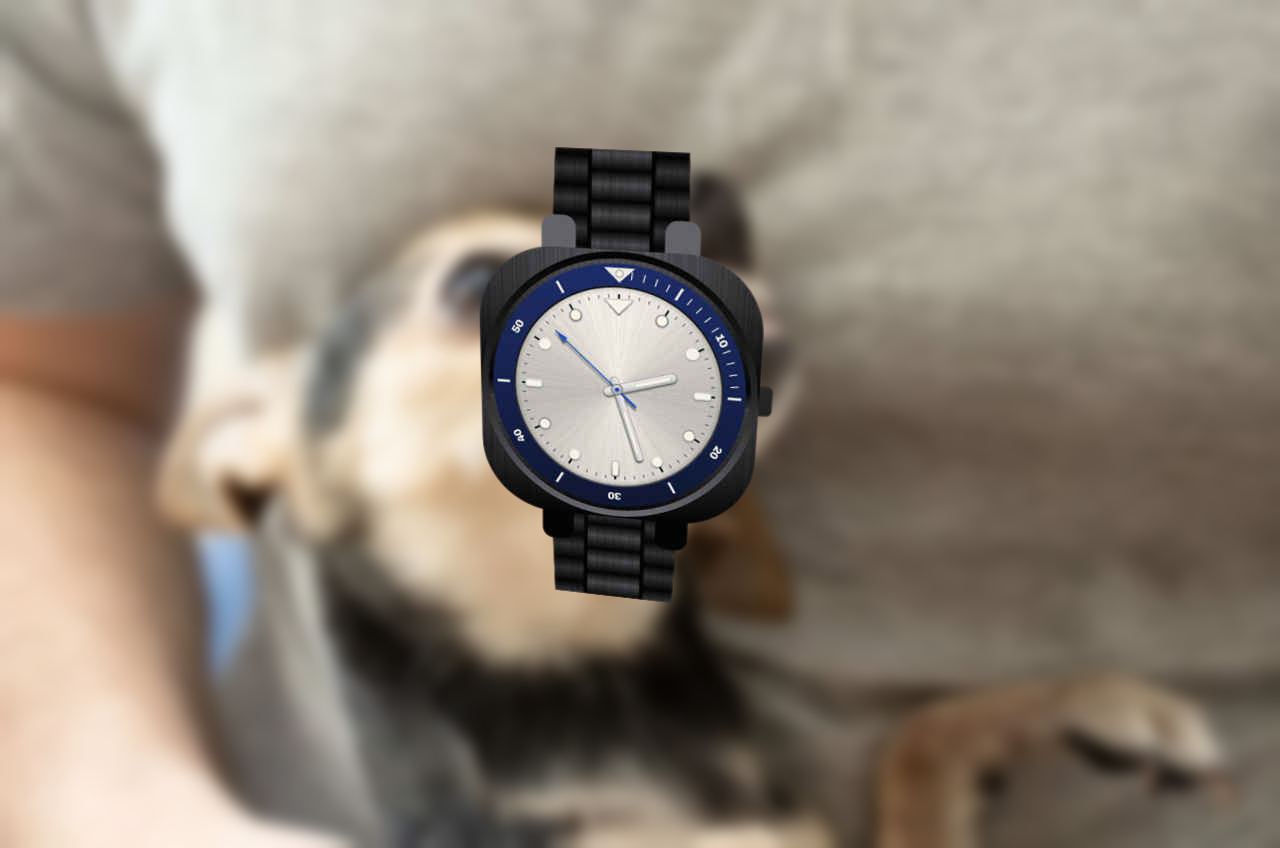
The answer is 2:26:52
